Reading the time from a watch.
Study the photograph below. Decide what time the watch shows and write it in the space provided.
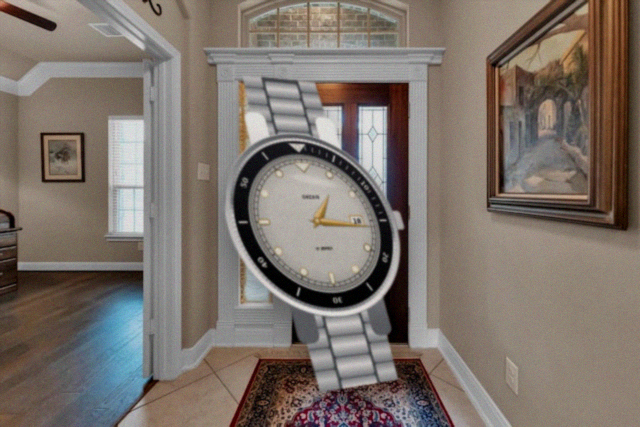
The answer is 1:16
